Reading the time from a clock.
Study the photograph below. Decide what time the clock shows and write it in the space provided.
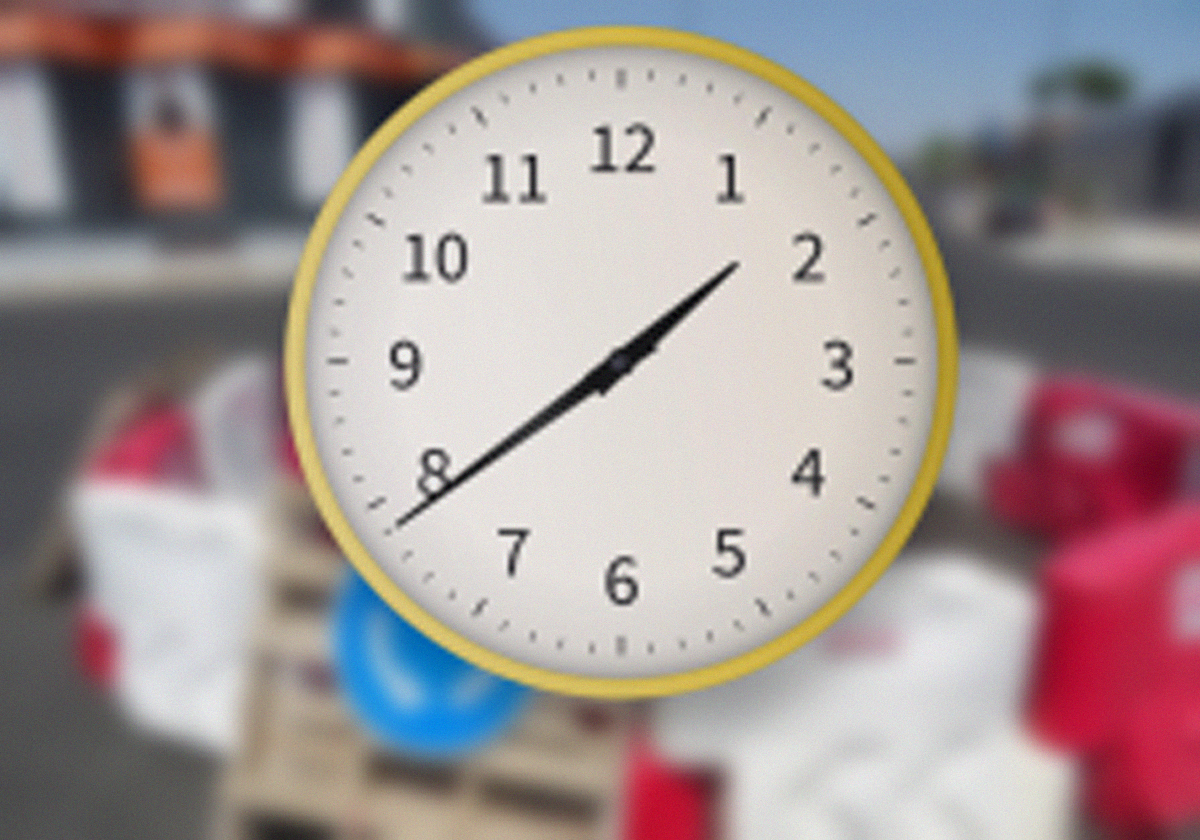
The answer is 1:39
